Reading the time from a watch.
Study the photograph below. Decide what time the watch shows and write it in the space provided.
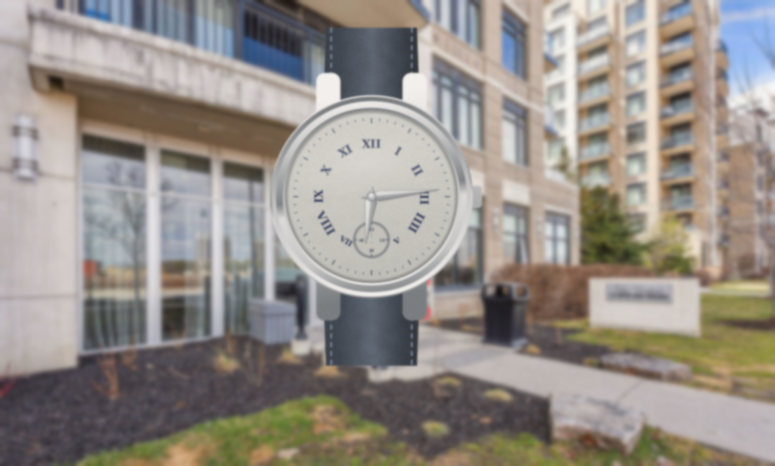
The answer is 6:14
